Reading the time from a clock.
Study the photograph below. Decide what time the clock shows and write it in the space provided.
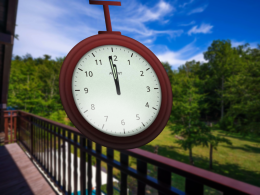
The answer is 11:59
